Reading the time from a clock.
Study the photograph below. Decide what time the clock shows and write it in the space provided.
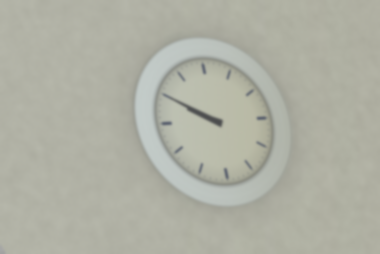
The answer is 9:50
